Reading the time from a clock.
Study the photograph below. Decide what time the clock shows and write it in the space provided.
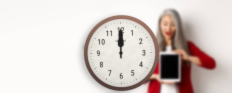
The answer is 12:00
